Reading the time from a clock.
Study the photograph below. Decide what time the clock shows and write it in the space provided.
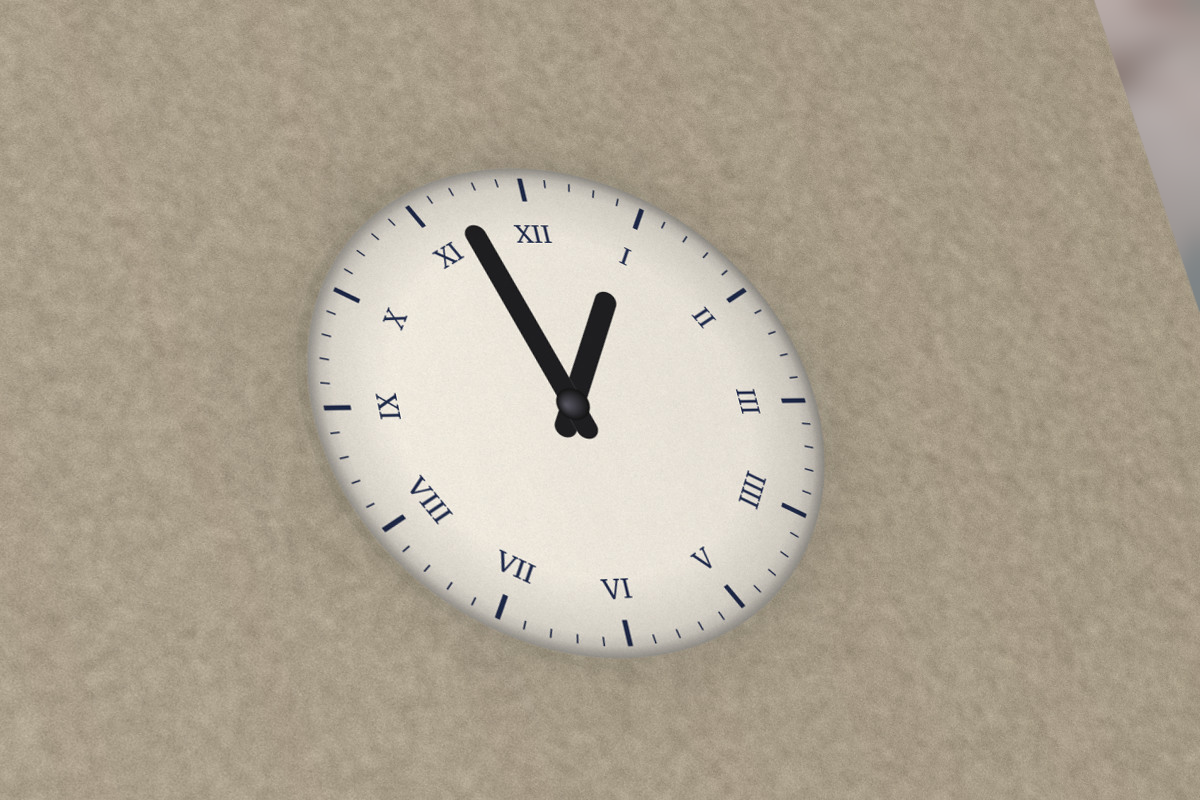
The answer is 12:57
